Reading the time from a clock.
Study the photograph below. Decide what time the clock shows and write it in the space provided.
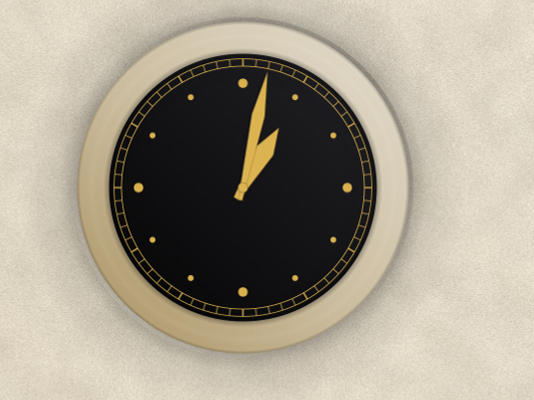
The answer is 1:02
